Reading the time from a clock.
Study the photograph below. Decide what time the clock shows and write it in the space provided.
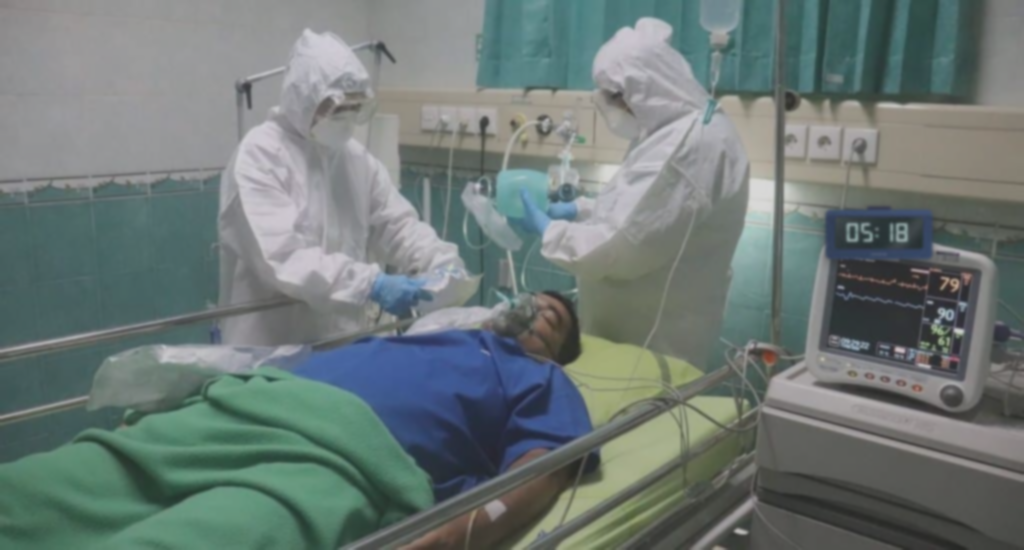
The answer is 5:18
